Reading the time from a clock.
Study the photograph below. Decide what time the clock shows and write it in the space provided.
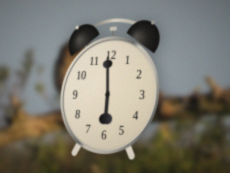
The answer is 5:59
